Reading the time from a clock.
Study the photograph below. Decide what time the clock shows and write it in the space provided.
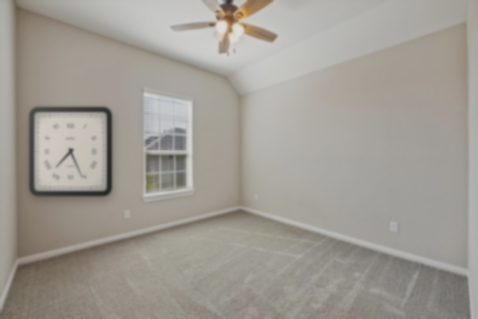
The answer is 7:26
